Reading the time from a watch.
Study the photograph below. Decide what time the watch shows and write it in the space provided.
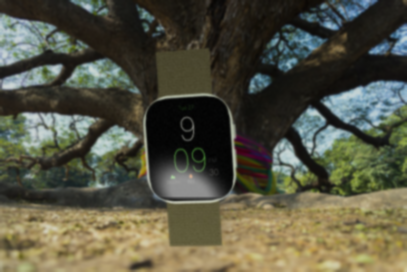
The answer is 9:09
